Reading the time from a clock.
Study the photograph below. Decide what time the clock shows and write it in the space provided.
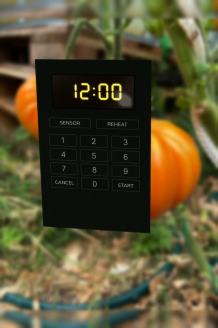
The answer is 12:00
